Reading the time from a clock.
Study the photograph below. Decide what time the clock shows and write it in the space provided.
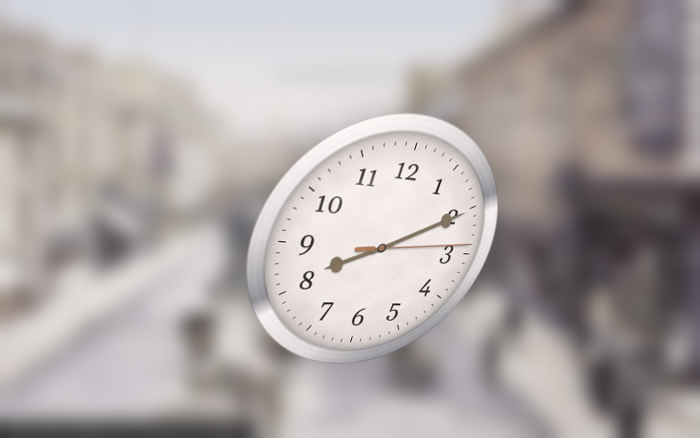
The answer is 8:10:14
